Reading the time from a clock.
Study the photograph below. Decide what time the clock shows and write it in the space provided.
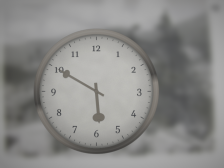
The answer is 5:50
